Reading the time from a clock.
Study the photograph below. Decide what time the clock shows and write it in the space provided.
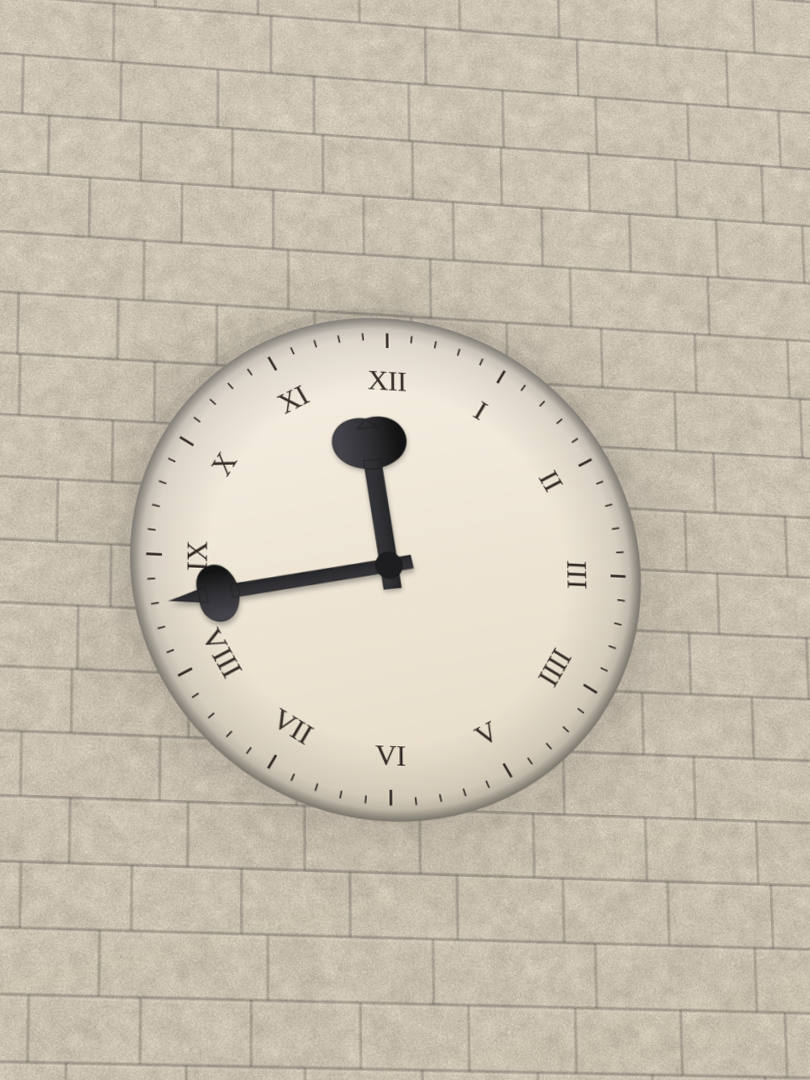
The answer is 11:43
